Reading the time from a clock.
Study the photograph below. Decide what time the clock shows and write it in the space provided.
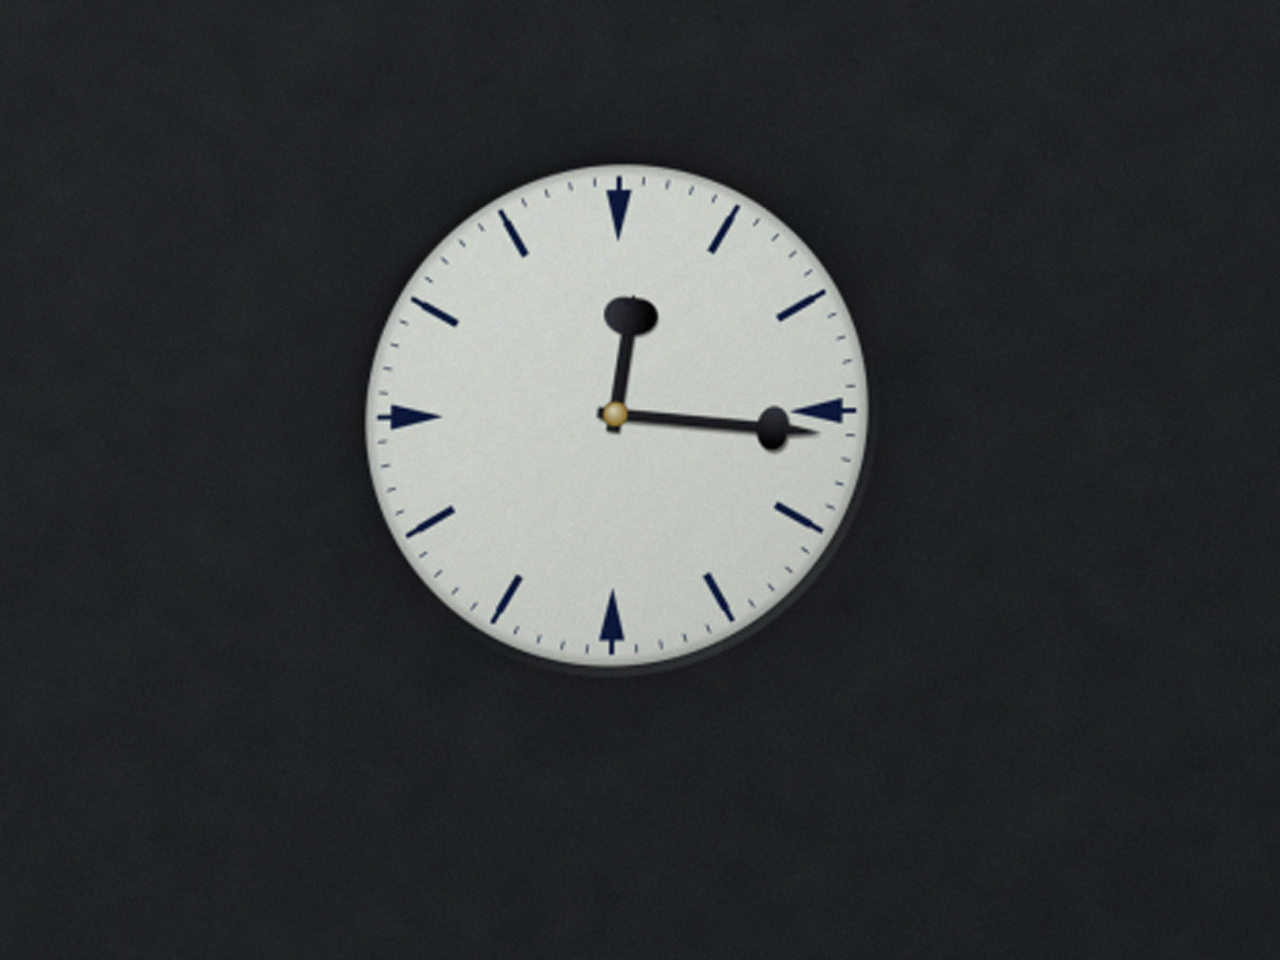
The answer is 12:16
